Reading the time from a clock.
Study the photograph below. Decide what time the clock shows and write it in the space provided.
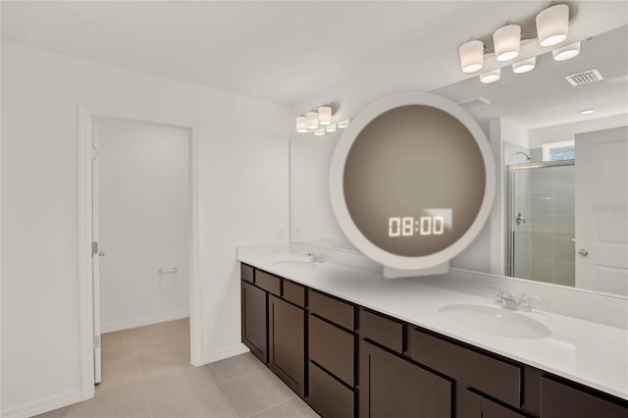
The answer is 8:00
